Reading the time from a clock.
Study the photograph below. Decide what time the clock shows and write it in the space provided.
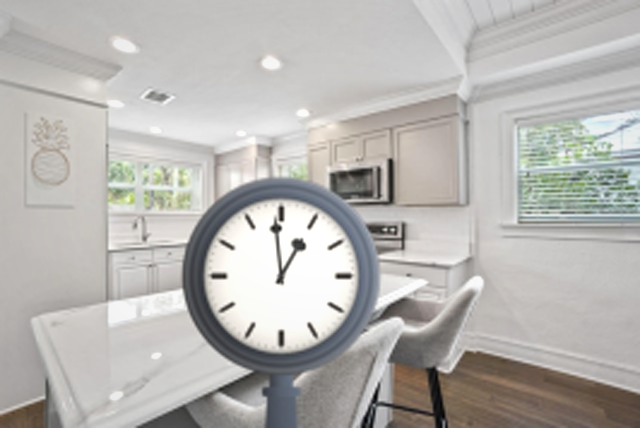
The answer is 12:59
